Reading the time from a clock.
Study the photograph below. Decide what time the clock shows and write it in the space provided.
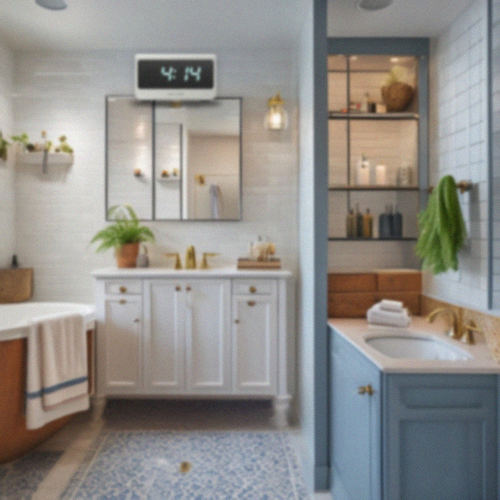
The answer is 4:14
